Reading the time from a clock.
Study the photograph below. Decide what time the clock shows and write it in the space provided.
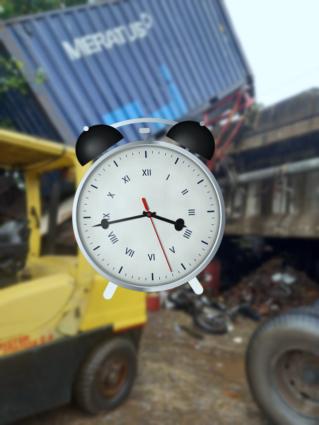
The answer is 3:43:27
